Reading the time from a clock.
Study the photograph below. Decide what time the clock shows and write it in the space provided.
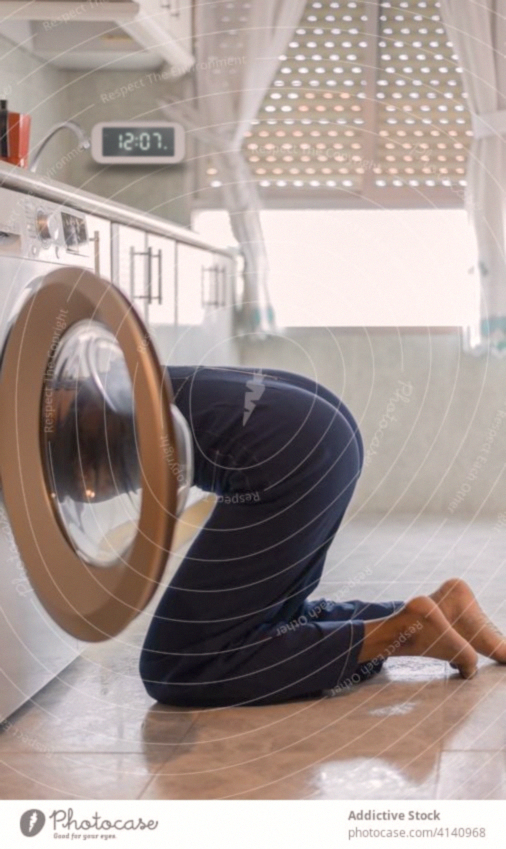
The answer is 12:07
